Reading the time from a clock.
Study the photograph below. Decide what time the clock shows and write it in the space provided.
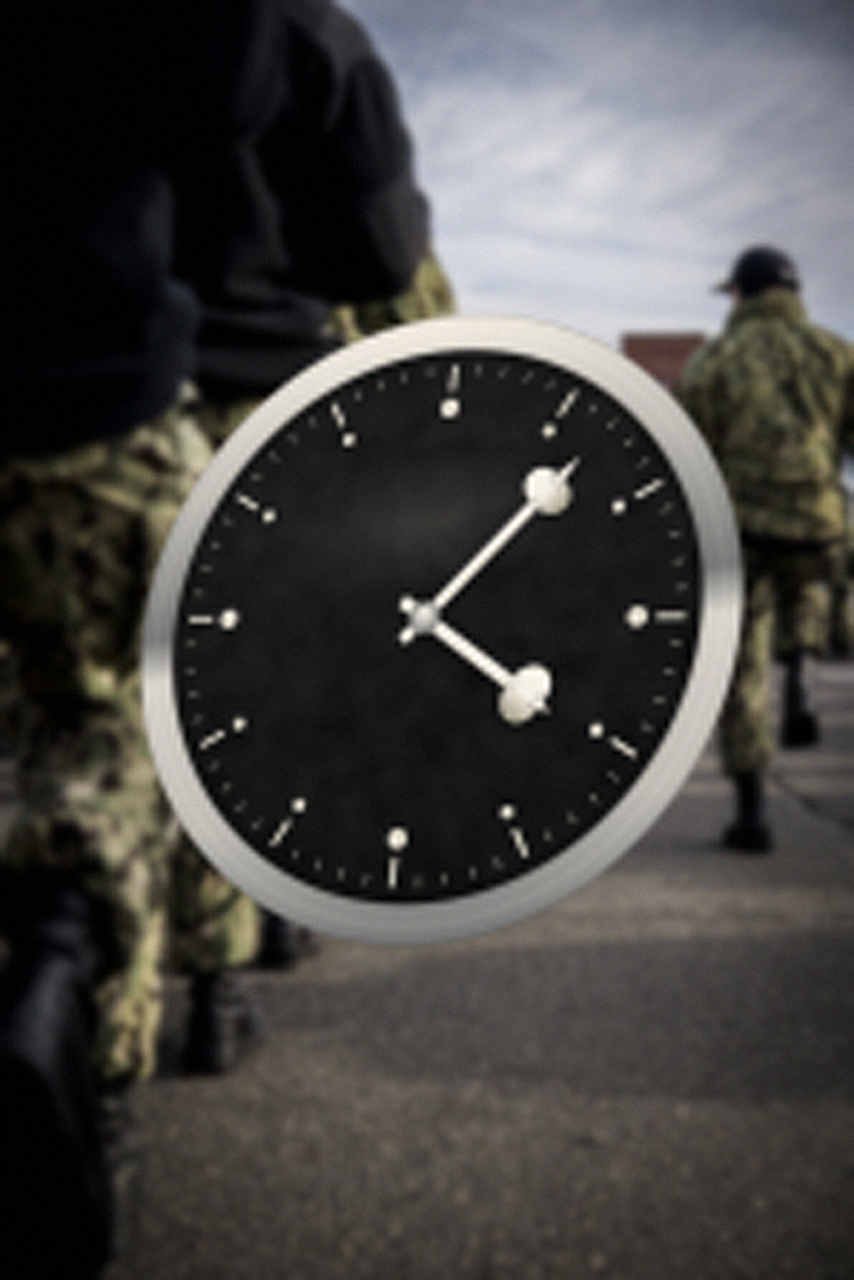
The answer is 4:07
